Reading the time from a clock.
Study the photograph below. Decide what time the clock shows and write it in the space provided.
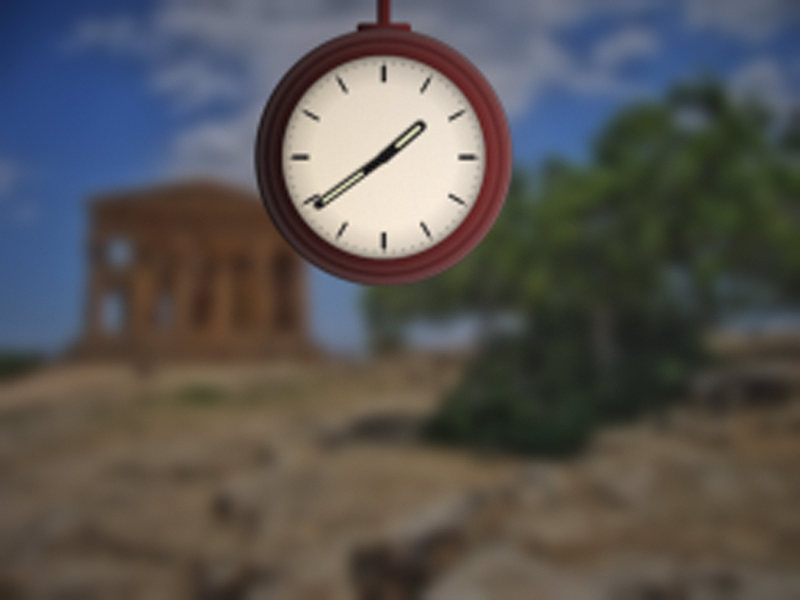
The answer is 1:39
